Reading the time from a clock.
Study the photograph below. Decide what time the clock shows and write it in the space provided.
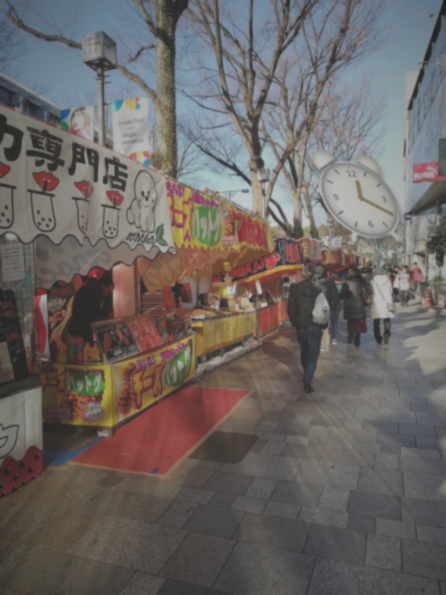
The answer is 12:20
